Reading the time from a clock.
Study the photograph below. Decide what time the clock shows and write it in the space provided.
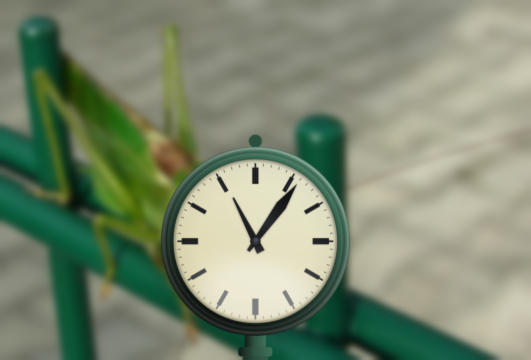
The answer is 11:06
